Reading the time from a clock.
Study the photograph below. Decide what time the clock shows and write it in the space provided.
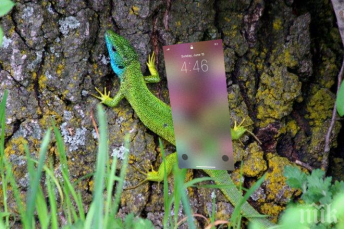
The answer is 4:46
